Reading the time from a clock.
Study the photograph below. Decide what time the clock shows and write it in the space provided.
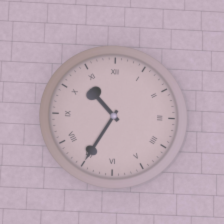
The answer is 10:35
